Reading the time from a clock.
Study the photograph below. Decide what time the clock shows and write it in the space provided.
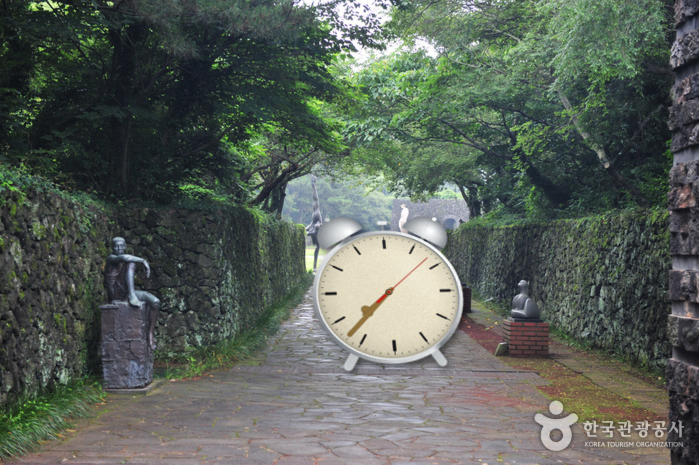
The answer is 7:37:08
